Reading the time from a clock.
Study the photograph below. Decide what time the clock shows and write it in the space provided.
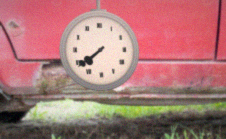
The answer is 7:39
